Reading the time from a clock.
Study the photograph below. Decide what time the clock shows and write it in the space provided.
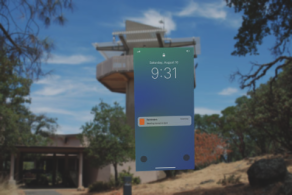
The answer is 9:31
